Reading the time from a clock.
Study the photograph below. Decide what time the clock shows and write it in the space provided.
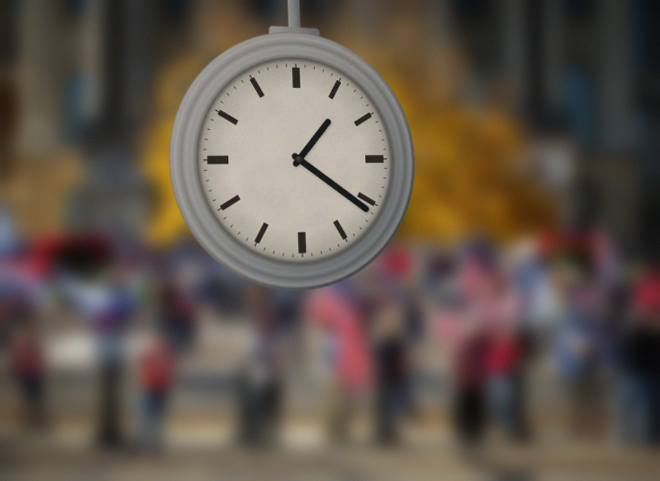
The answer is 1:21
